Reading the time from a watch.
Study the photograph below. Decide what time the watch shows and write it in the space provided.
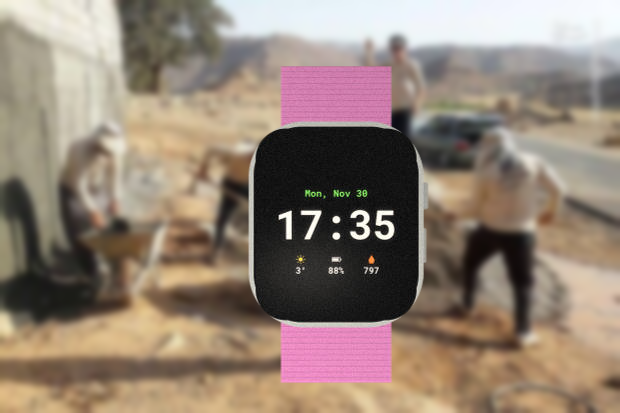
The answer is 17:35
